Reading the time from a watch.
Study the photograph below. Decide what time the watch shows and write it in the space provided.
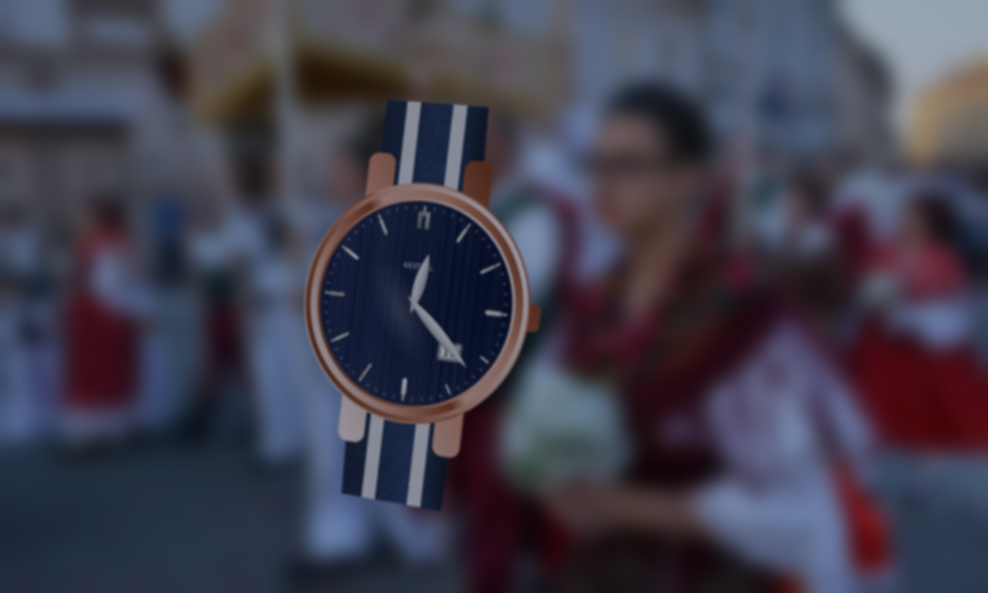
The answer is 12:22
